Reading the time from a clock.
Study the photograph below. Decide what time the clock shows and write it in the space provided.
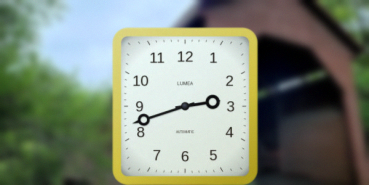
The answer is 2:42
